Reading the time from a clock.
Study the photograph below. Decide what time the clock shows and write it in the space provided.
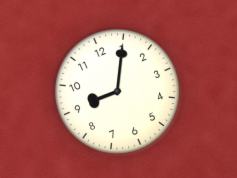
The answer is 9:05
